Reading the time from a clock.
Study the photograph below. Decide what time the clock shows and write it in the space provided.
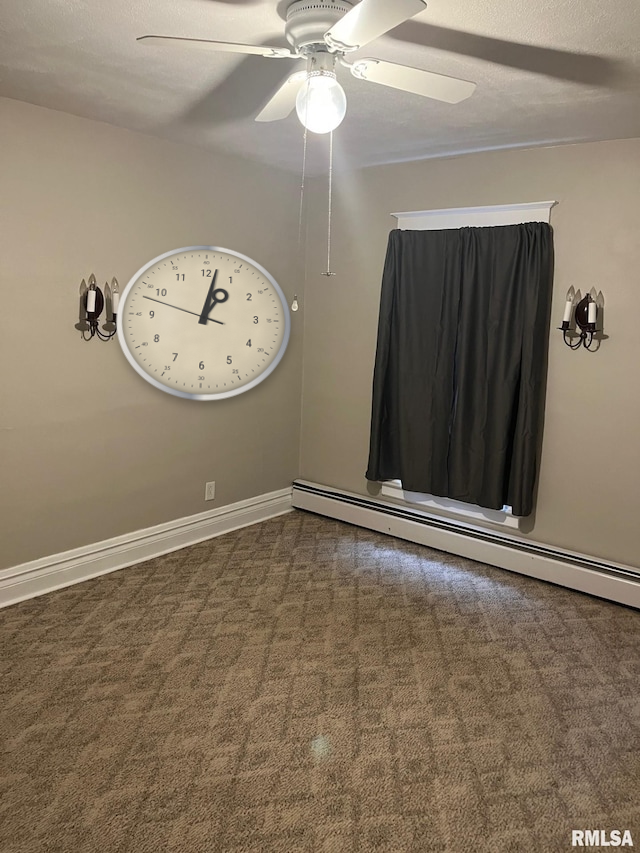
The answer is 1:01:48
